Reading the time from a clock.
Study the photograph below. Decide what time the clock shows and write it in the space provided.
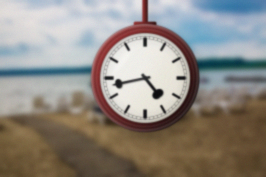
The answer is 4:43
